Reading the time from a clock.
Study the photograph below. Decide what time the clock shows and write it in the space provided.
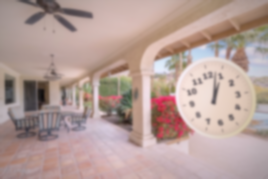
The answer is 1:03
